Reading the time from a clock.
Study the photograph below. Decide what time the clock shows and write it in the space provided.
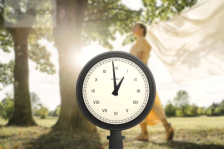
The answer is 12:59
